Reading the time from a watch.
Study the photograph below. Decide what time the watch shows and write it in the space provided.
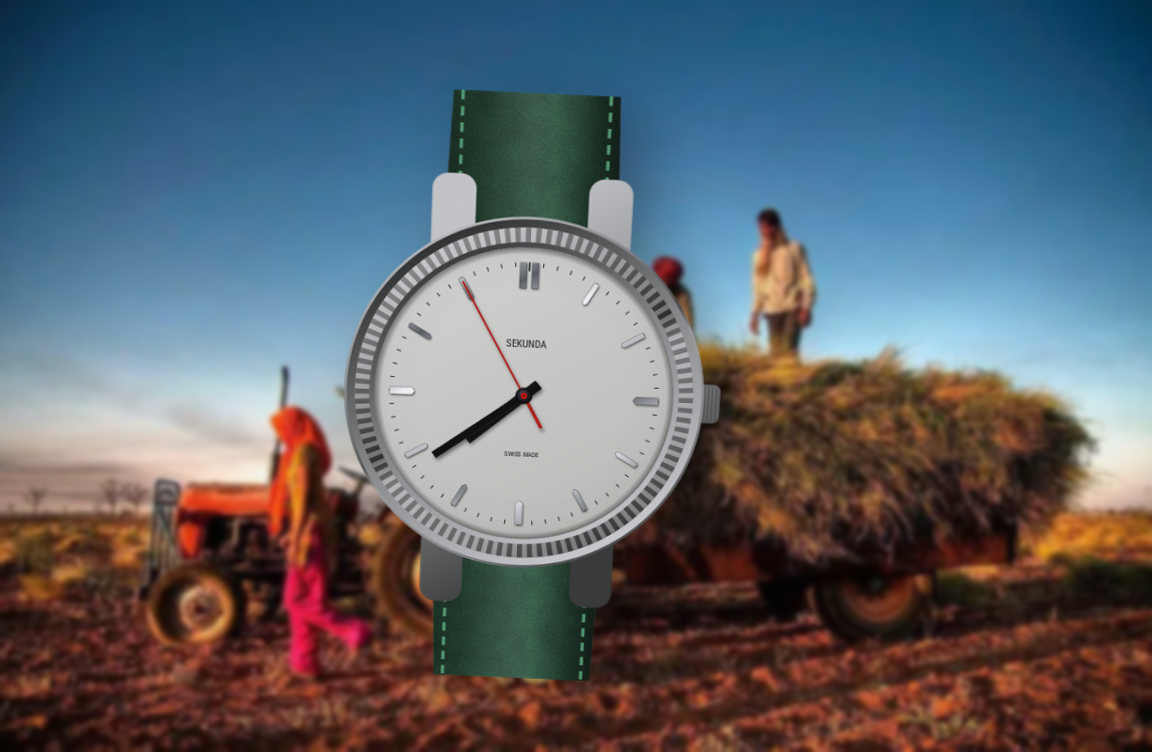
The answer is 7:38:55
